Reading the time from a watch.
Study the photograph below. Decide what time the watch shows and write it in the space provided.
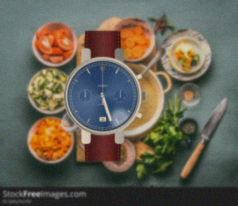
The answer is 5:27
